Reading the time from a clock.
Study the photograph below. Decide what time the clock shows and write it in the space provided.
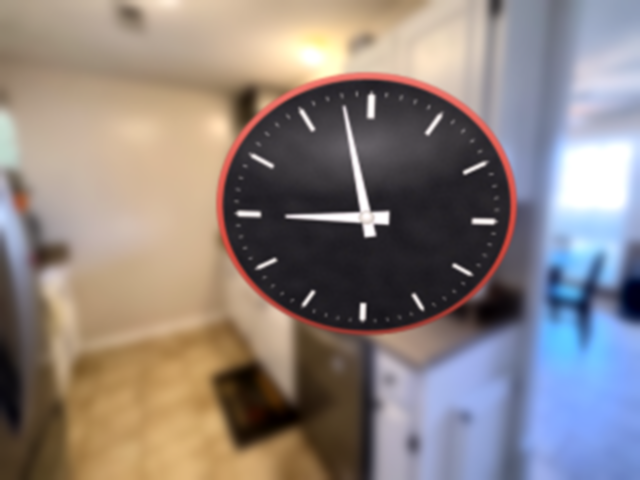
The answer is 8:58
